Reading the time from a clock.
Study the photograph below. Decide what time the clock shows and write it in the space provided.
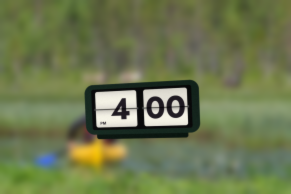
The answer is 4:00
